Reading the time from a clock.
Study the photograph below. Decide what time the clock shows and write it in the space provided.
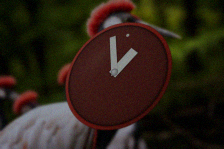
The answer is 12:56
